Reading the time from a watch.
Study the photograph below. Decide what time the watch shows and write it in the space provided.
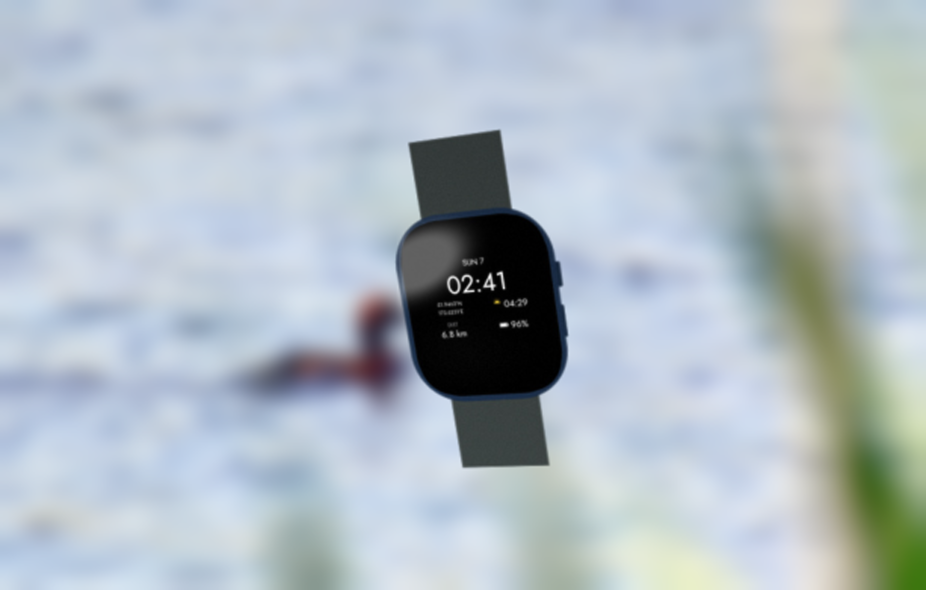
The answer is 2:41
